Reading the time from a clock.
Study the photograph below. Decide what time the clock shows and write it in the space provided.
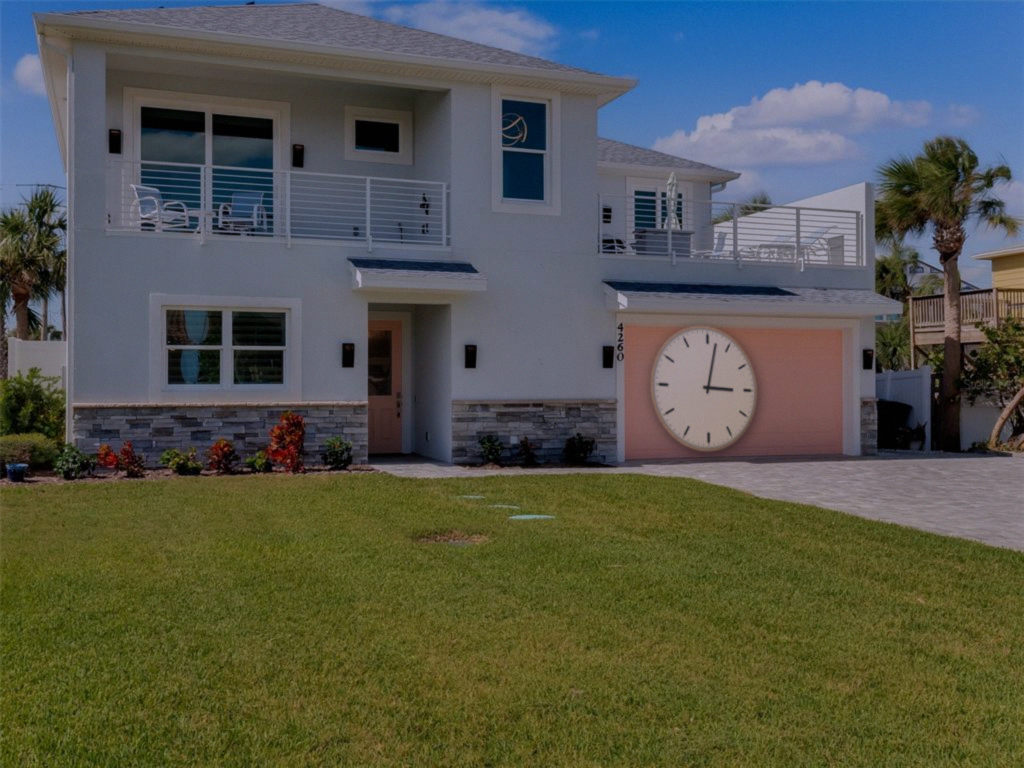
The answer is 3:02
